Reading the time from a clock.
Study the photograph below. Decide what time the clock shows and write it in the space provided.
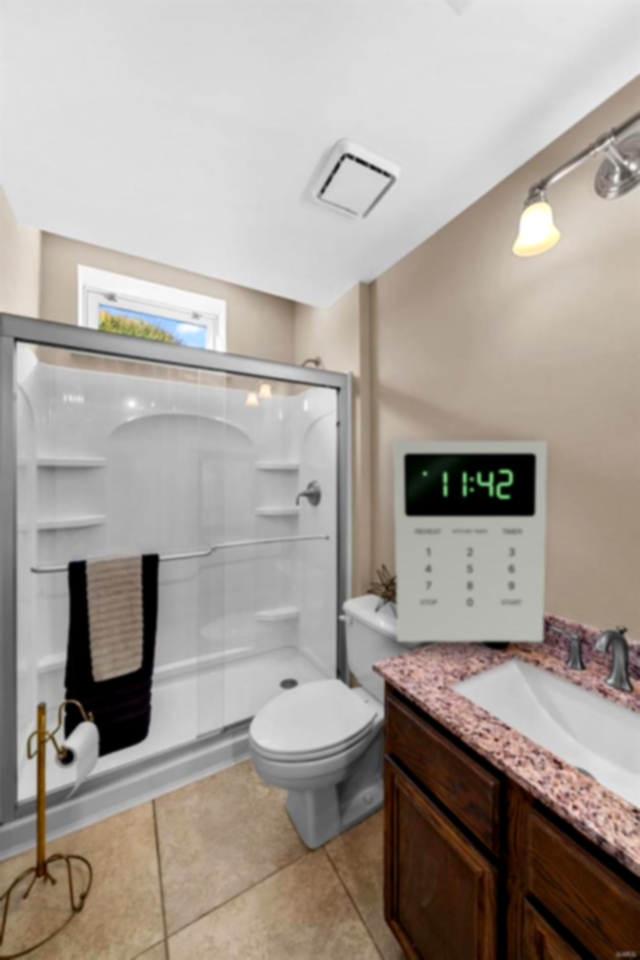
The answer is 11:42
